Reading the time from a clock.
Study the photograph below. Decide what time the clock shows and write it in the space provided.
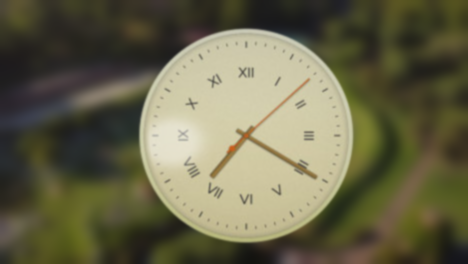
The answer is 7:20:08
